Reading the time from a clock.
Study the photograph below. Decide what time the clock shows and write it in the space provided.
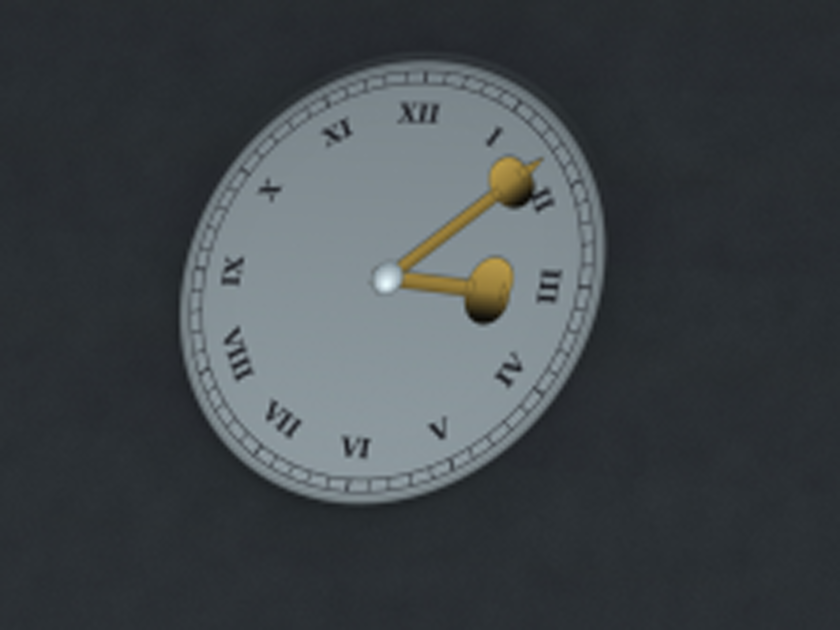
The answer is 3:08
